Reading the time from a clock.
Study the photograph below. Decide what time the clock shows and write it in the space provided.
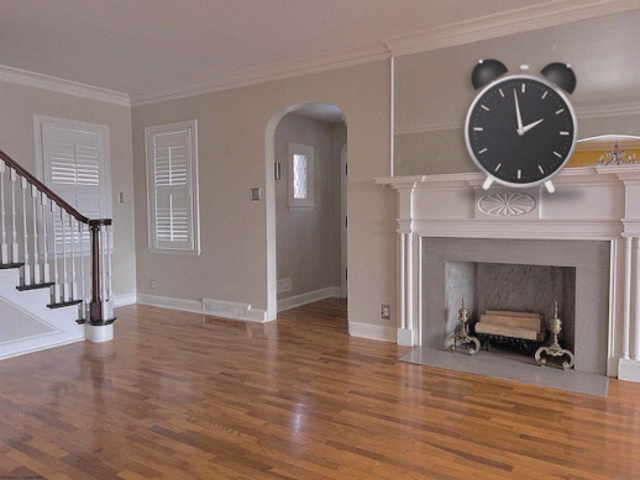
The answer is 1:58
